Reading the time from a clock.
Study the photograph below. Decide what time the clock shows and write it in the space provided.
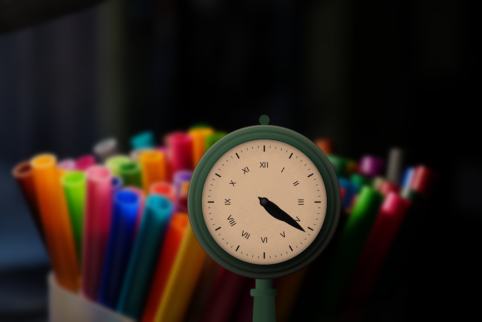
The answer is 4:21
